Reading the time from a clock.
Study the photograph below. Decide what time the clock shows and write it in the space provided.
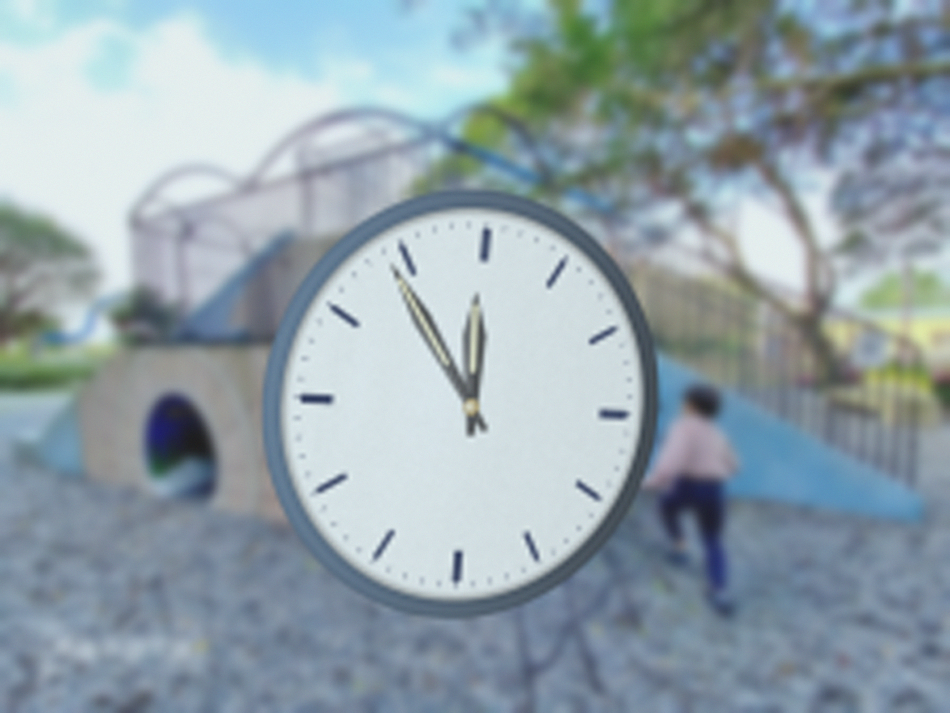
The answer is 11:54
